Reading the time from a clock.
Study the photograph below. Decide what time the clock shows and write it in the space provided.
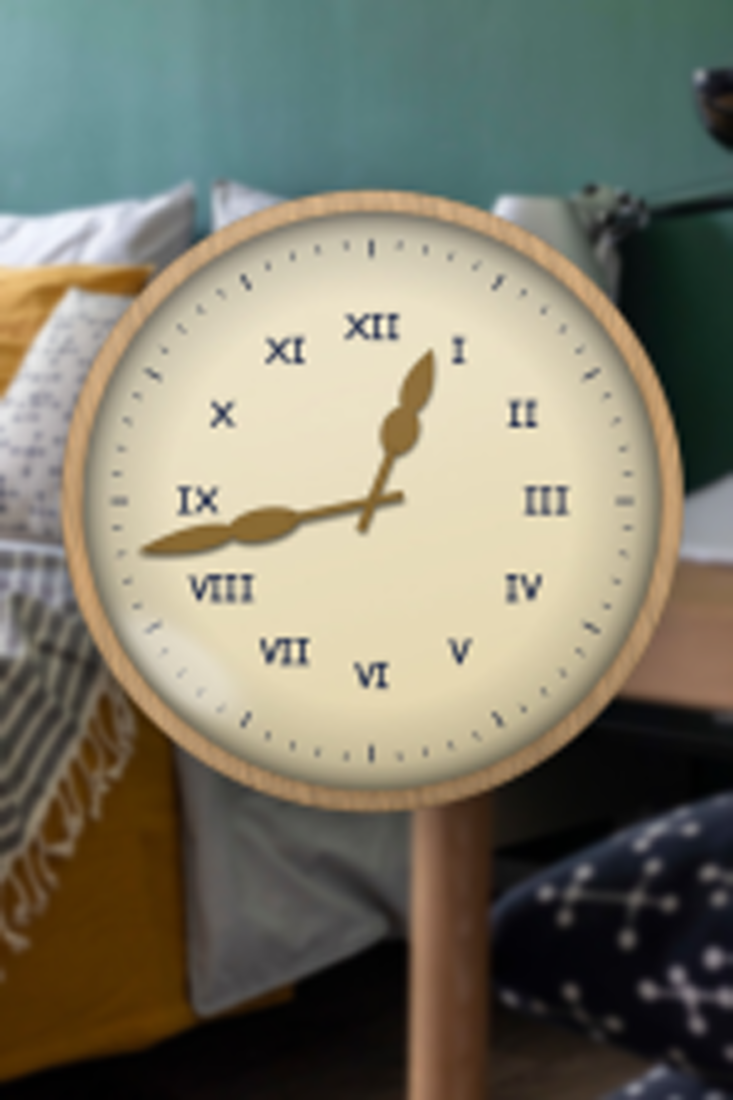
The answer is 12:43
